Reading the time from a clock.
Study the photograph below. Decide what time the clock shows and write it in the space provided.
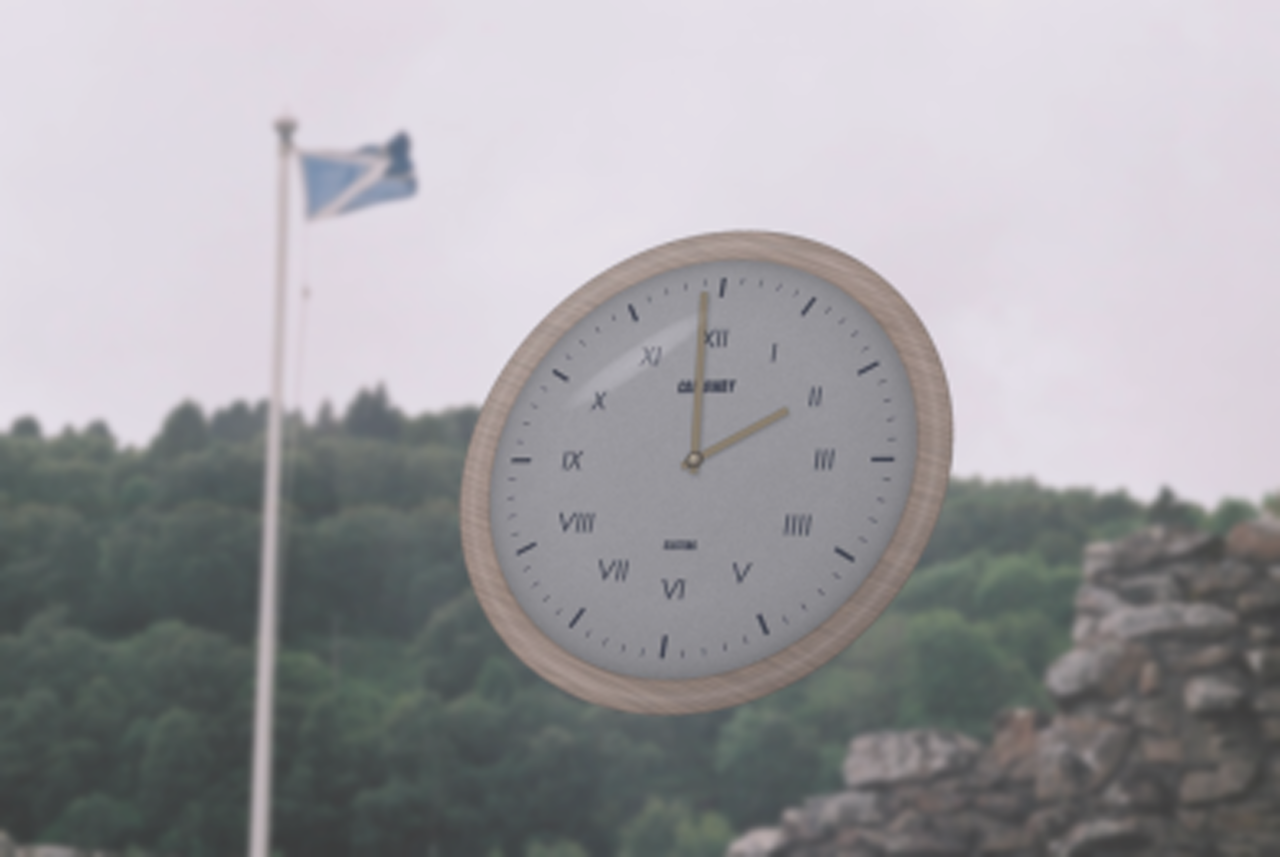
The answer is 1:59
